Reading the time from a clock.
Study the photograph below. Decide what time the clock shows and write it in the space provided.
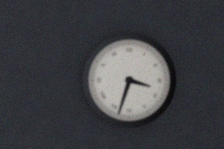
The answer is 3:33
